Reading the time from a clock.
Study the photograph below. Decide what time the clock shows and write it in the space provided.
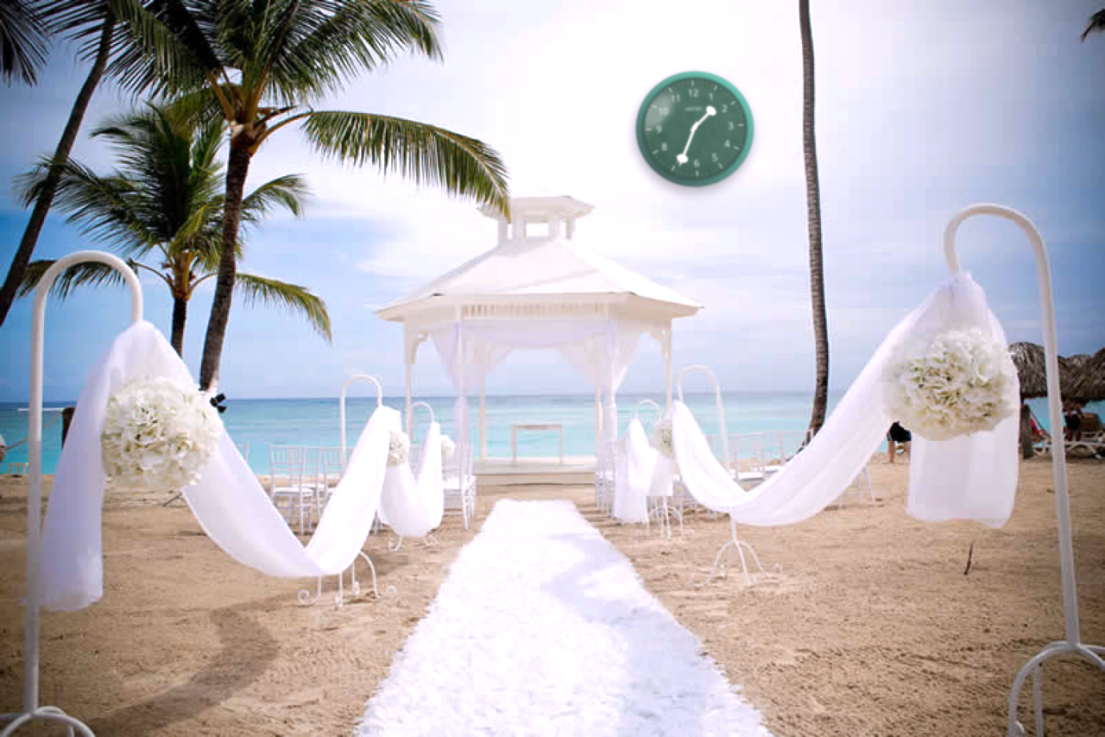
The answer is 1:34
